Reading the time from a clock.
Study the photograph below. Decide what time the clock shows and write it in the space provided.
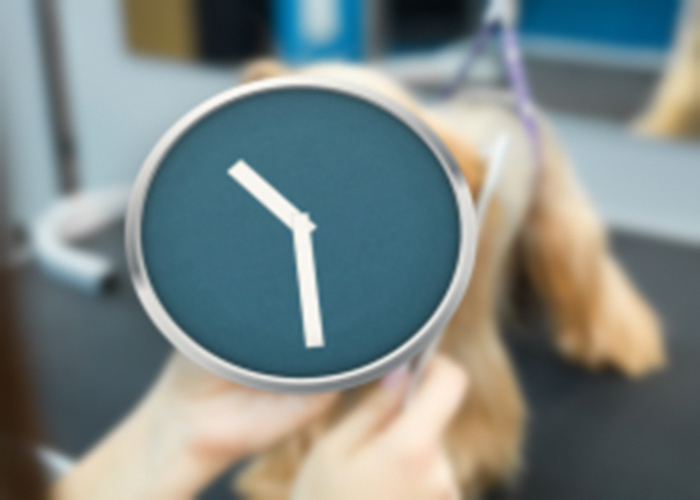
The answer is 10:29
